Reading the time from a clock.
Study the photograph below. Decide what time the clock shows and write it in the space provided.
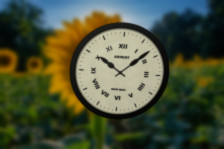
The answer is 10:08
